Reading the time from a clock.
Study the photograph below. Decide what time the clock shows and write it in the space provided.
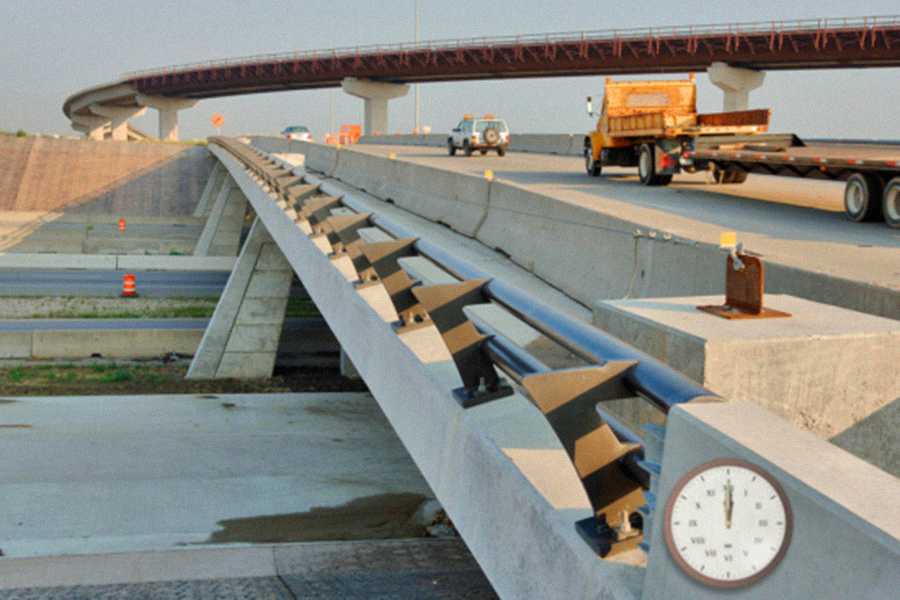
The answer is 12:00
